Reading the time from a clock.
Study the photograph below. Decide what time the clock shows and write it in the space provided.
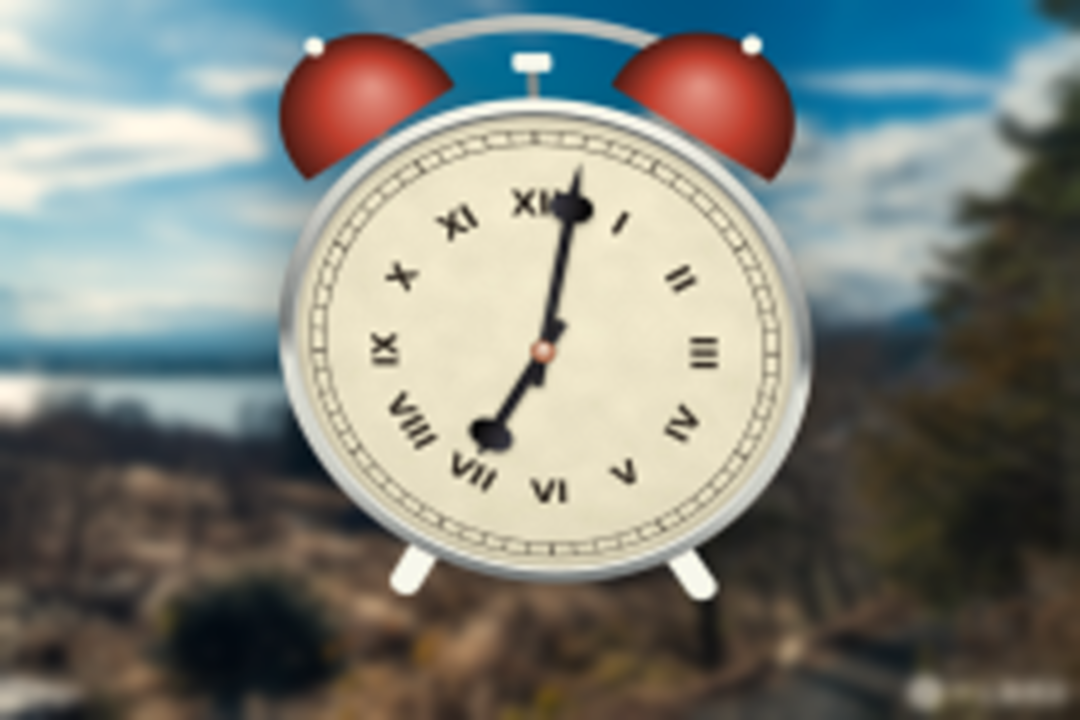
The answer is 7:02
